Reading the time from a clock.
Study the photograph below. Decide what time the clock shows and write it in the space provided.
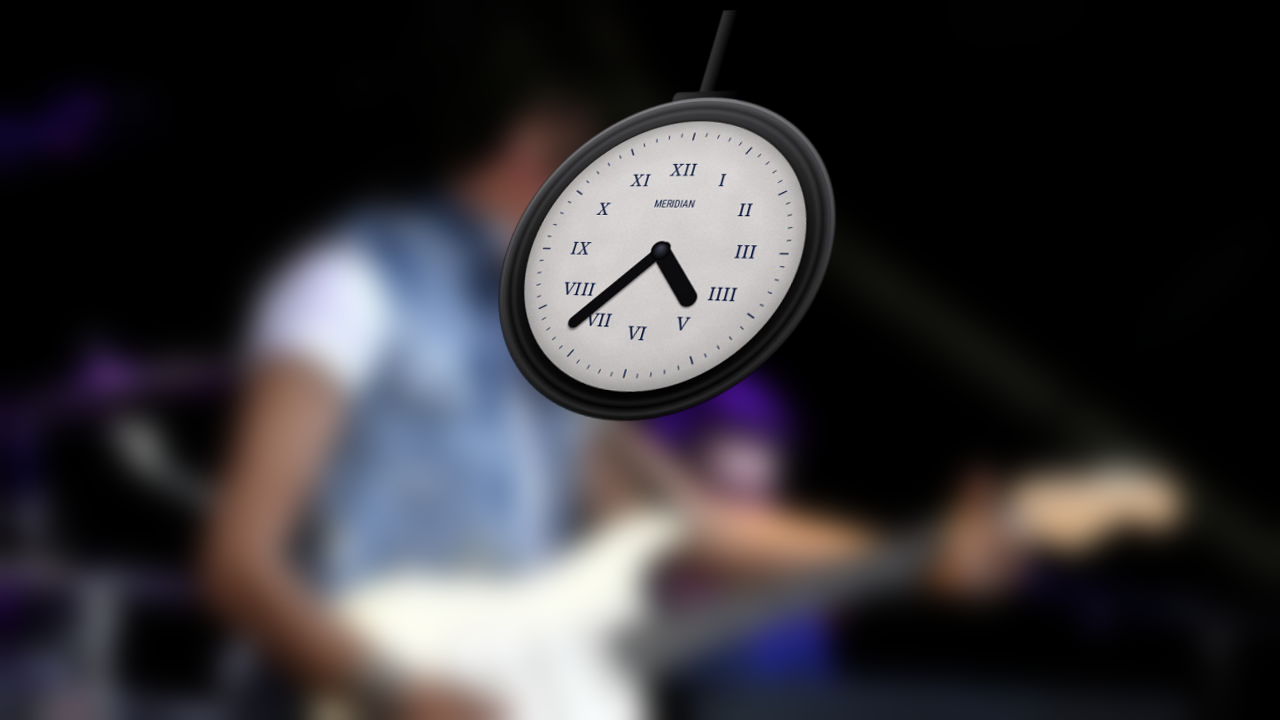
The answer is 4:37
